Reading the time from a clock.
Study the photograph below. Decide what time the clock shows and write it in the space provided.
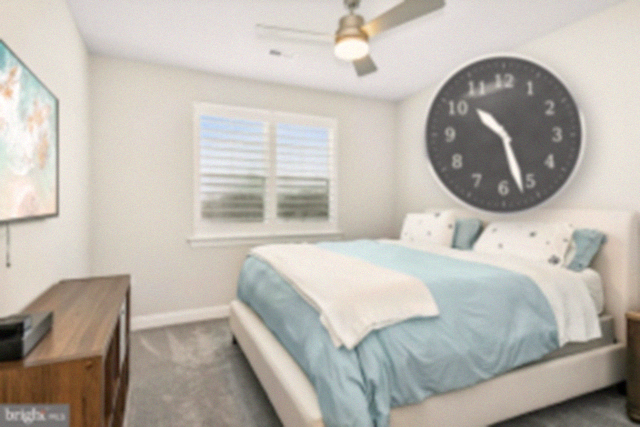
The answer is 10:27
